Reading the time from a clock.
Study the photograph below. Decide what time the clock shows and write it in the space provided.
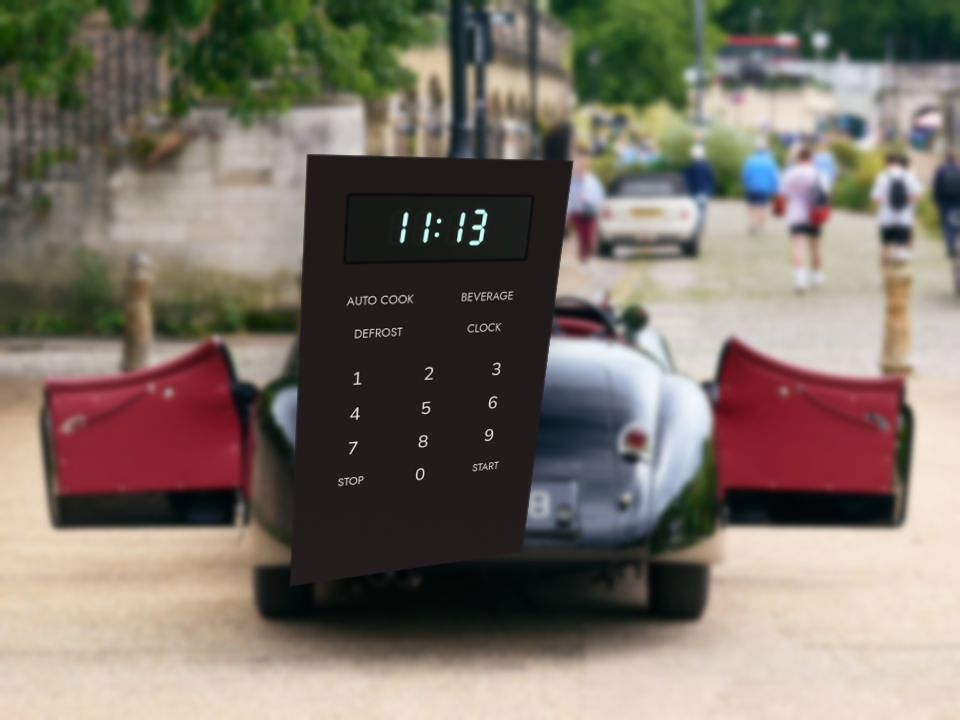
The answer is 11:13
